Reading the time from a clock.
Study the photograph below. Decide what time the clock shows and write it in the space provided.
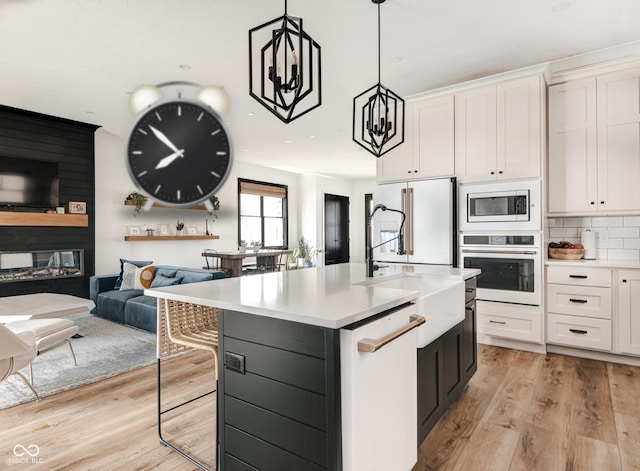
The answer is 7:52
